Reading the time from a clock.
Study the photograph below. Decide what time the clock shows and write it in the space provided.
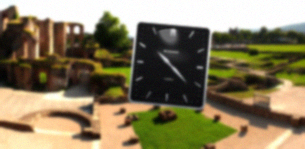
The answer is 10:22
